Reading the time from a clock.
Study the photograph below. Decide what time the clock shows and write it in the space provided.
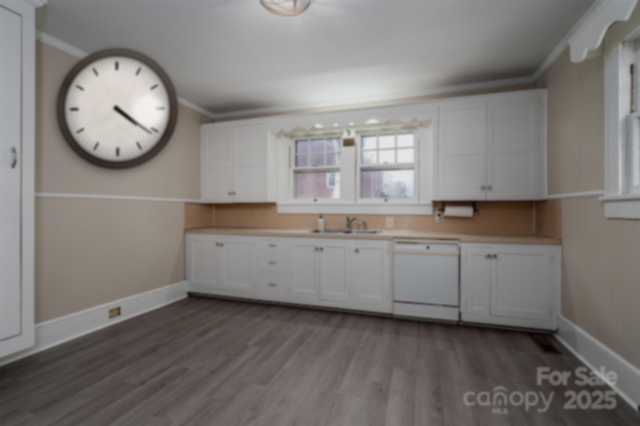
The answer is 4:21
